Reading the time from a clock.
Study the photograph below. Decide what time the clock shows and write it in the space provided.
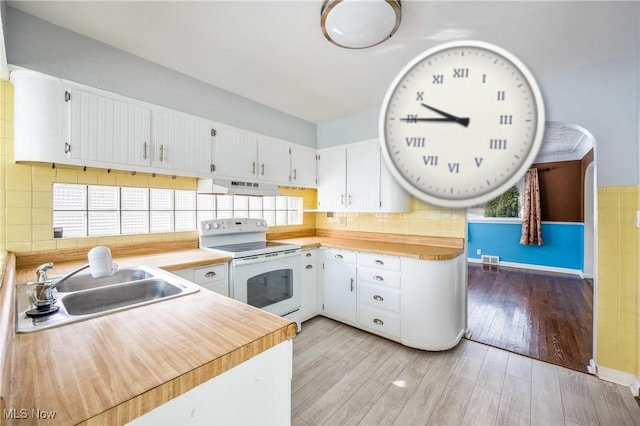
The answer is 9:45
